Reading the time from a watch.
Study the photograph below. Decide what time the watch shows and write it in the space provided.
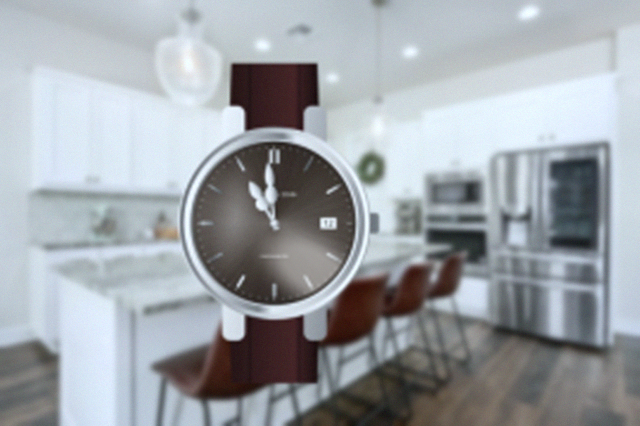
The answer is 10:59
